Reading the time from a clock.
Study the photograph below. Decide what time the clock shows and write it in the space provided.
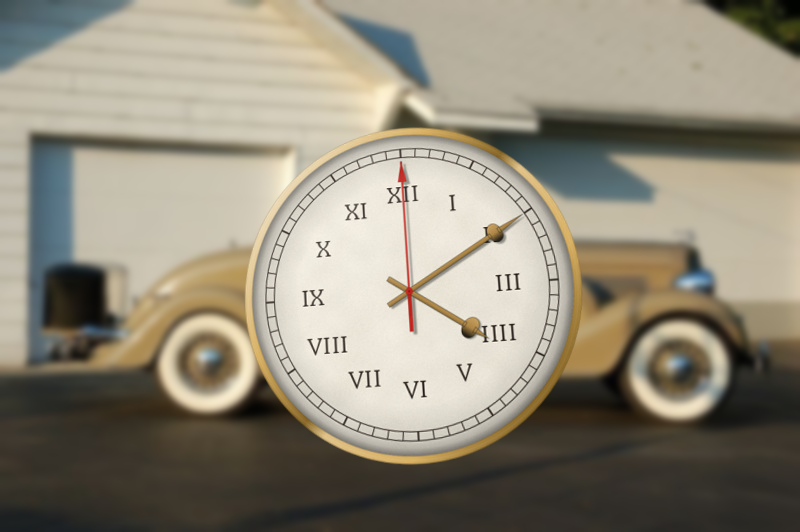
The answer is 4:10:00
